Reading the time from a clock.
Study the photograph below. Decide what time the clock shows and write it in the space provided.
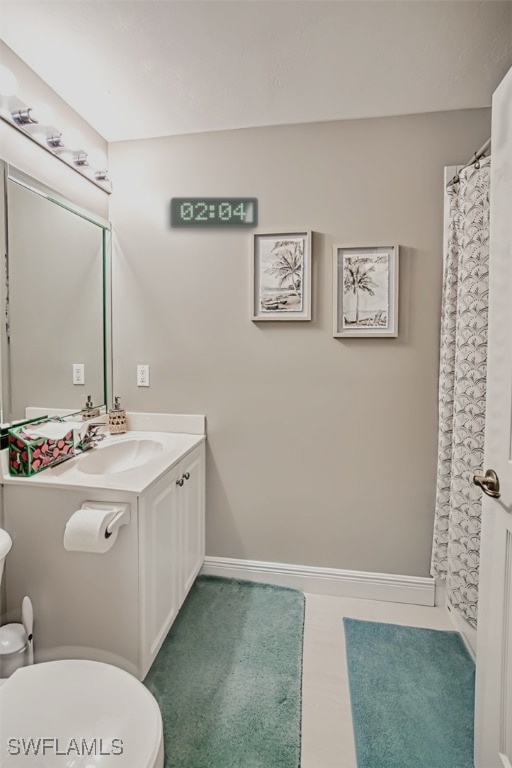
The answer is 2:04
